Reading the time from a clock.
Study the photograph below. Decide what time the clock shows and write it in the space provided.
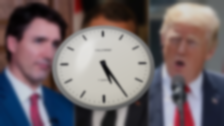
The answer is 5:25
